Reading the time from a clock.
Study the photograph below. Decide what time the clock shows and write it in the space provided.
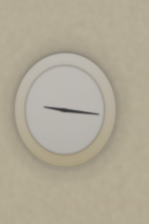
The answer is 9:16
